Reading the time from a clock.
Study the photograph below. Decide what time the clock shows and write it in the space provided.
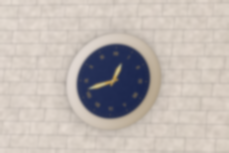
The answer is 12:42
